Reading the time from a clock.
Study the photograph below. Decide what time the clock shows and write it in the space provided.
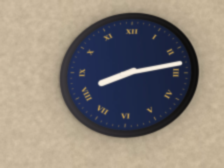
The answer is 8:13
